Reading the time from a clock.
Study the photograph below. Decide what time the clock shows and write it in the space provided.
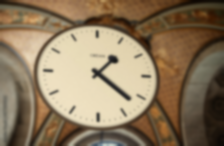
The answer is 1:22
